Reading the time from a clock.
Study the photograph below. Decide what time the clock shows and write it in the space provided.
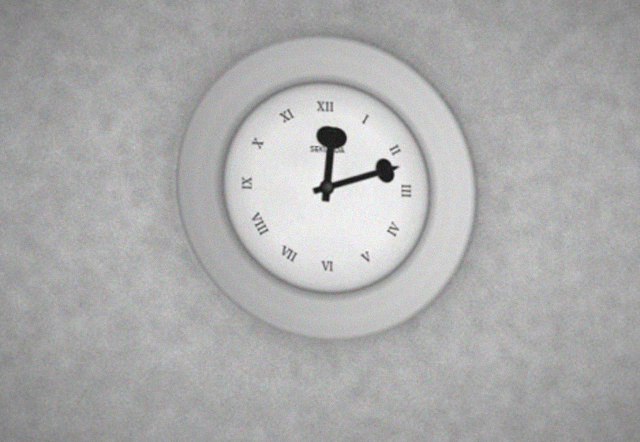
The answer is 12:12
